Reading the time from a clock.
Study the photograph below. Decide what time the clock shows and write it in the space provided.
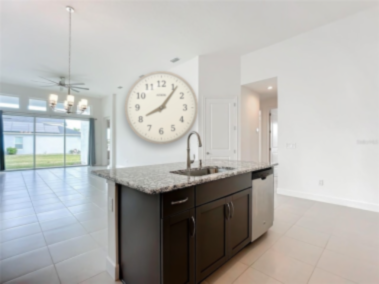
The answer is 8:06
